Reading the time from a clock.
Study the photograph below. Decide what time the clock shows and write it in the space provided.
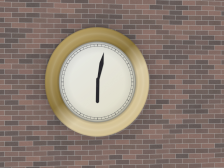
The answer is 6:02
